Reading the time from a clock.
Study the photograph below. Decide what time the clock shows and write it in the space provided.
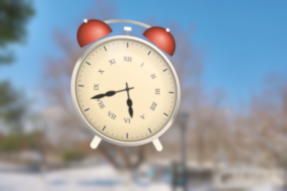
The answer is 5:42
